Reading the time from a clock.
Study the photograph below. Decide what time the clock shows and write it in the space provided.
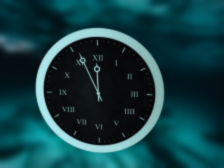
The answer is 11:56
